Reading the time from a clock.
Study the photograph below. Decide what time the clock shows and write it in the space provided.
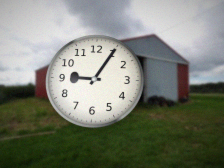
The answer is 9:05
